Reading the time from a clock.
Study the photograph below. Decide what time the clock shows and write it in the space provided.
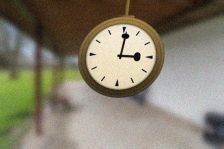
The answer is 3:01
